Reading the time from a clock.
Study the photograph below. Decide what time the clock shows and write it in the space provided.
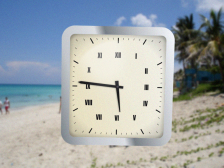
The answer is 5:46
